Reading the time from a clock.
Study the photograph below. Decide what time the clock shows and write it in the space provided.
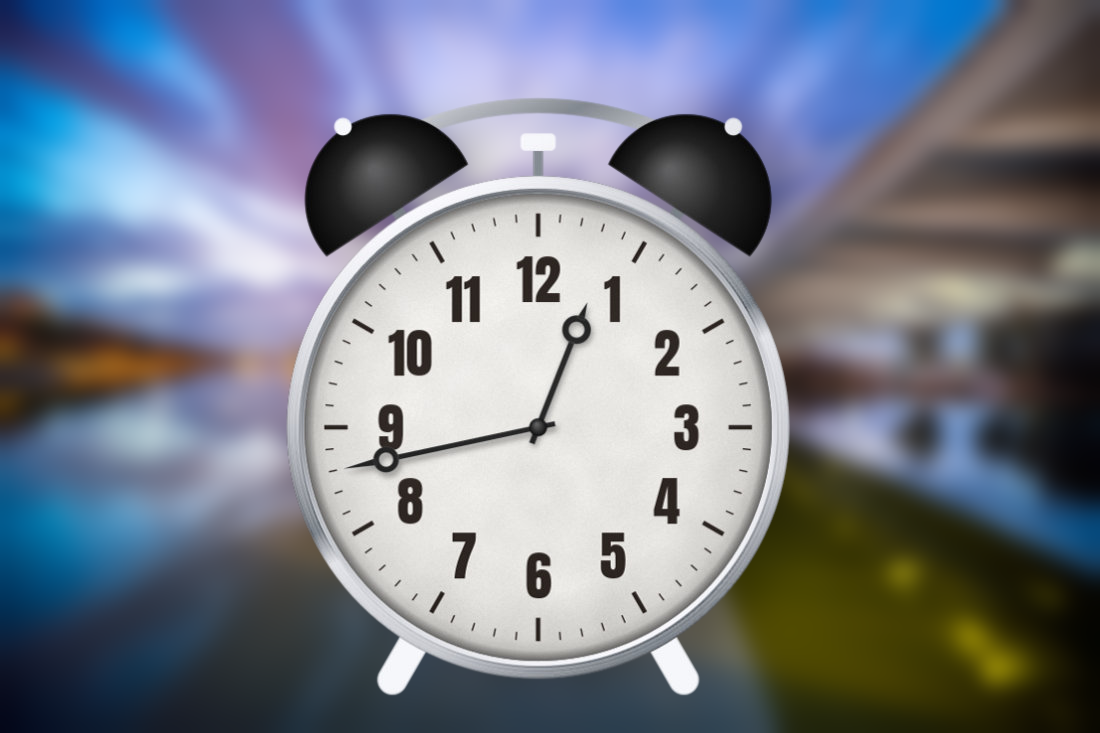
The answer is 12:43
